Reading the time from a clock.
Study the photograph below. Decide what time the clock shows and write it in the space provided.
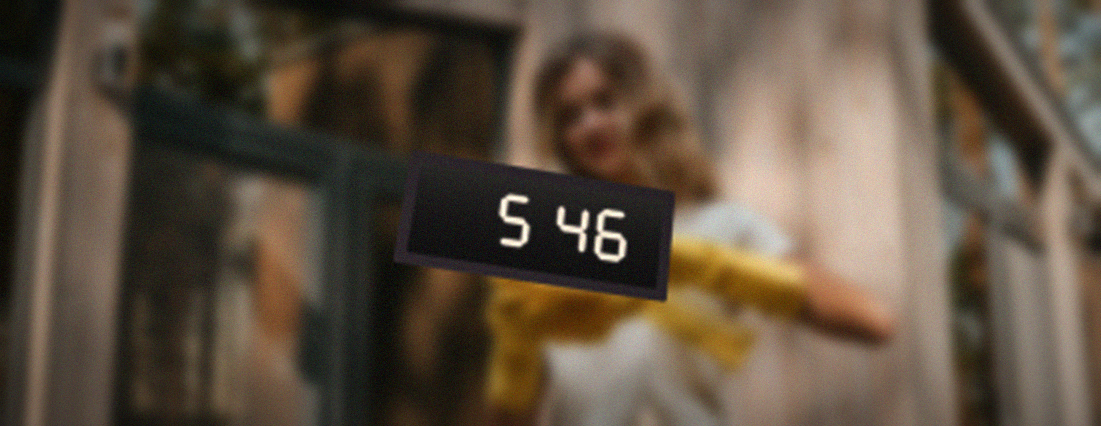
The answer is 5:46
